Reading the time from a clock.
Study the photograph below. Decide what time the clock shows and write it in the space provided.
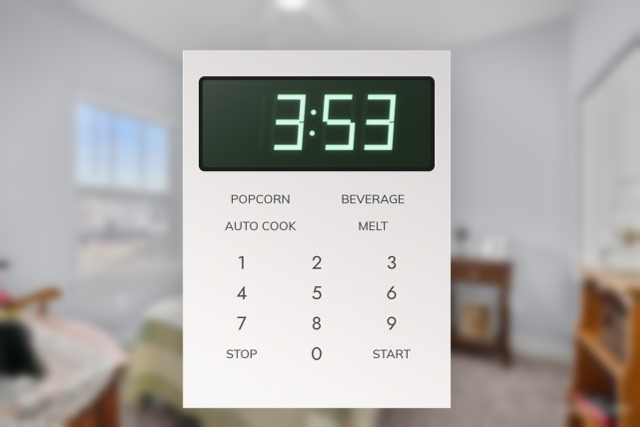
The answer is 3:53
